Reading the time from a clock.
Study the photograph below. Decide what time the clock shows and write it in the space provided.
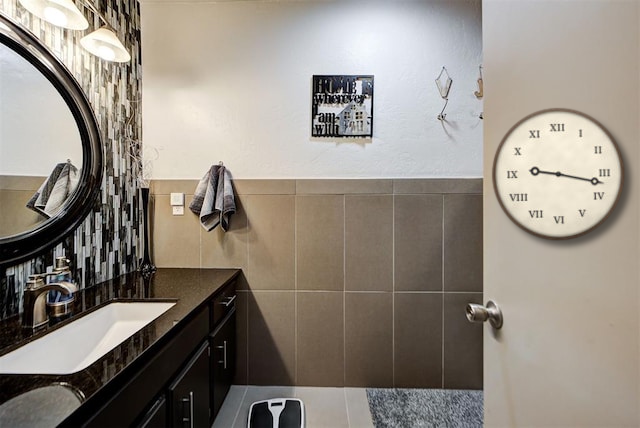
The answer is 9:17
